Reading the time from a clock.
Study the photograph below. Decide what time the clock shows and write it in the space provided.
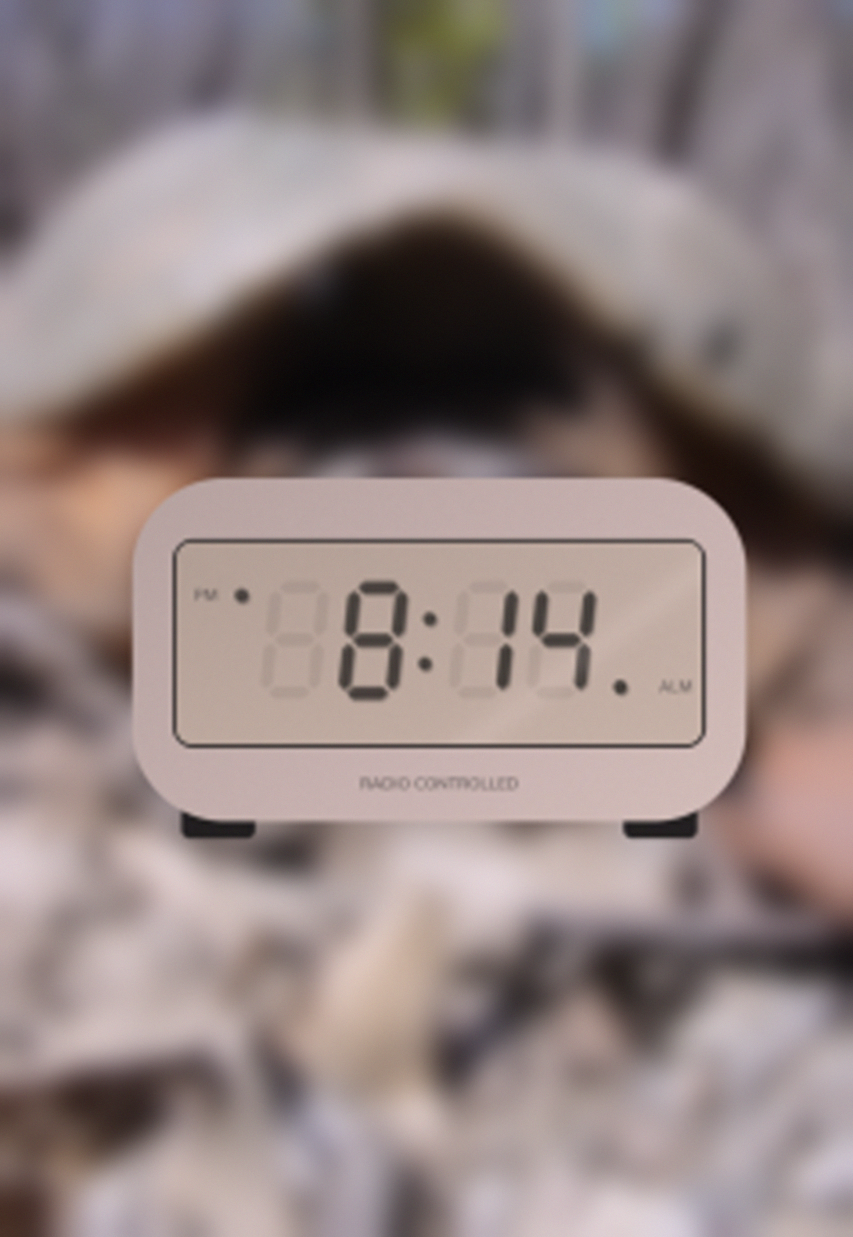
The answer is 8:14
